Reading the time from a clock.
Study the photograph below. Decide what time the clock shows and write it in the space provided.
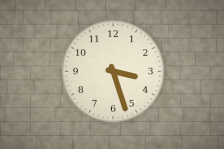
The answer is 3:27
